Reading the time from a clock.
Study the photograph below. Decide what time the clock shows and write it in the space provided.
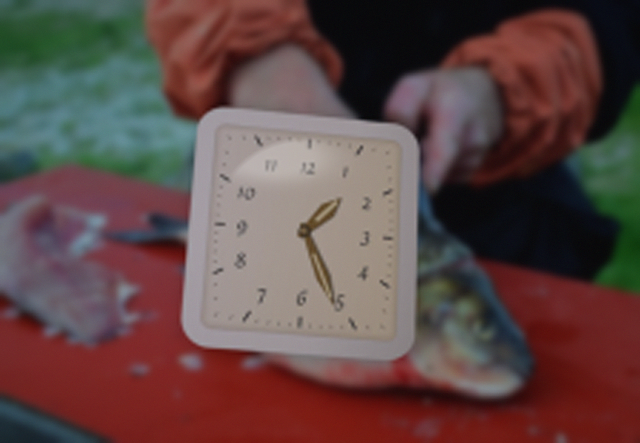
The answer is 1:26
